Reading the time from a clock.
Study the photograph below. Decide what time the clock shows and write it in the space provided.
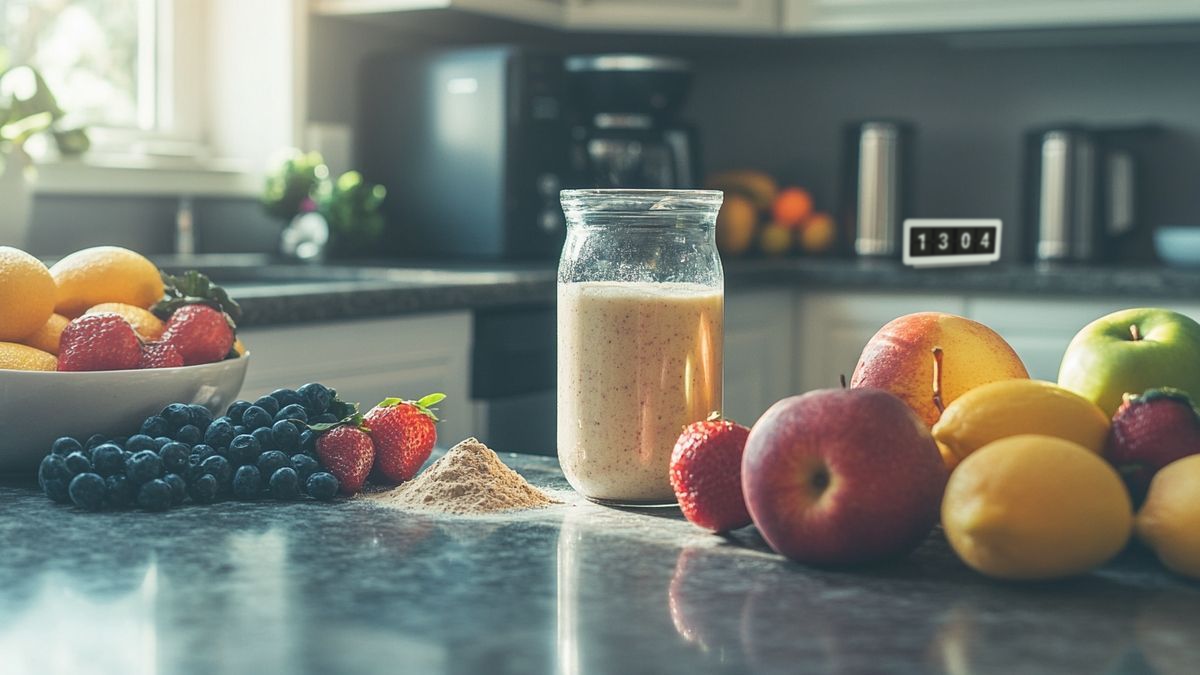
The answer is 13:04
